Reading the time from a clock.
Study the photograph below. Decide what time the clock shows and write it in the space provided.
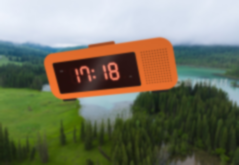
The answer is 17:18
